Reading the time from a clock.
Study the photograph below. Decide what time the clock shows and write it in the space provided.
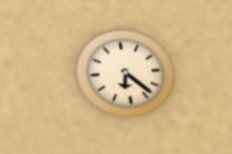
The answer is 6:23
